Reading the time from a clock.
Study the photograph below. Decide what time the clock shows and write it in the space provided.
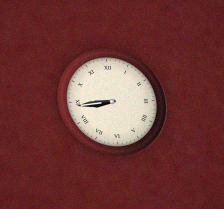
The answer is 8:44
